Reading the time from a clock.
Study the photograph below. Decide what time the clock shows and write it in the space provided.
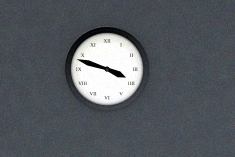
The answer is 3:48
